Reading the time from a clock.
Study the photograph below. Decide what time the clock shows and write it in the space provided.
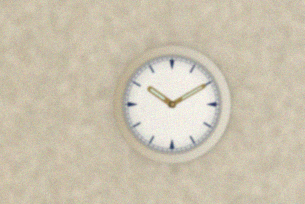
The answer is 10:10
